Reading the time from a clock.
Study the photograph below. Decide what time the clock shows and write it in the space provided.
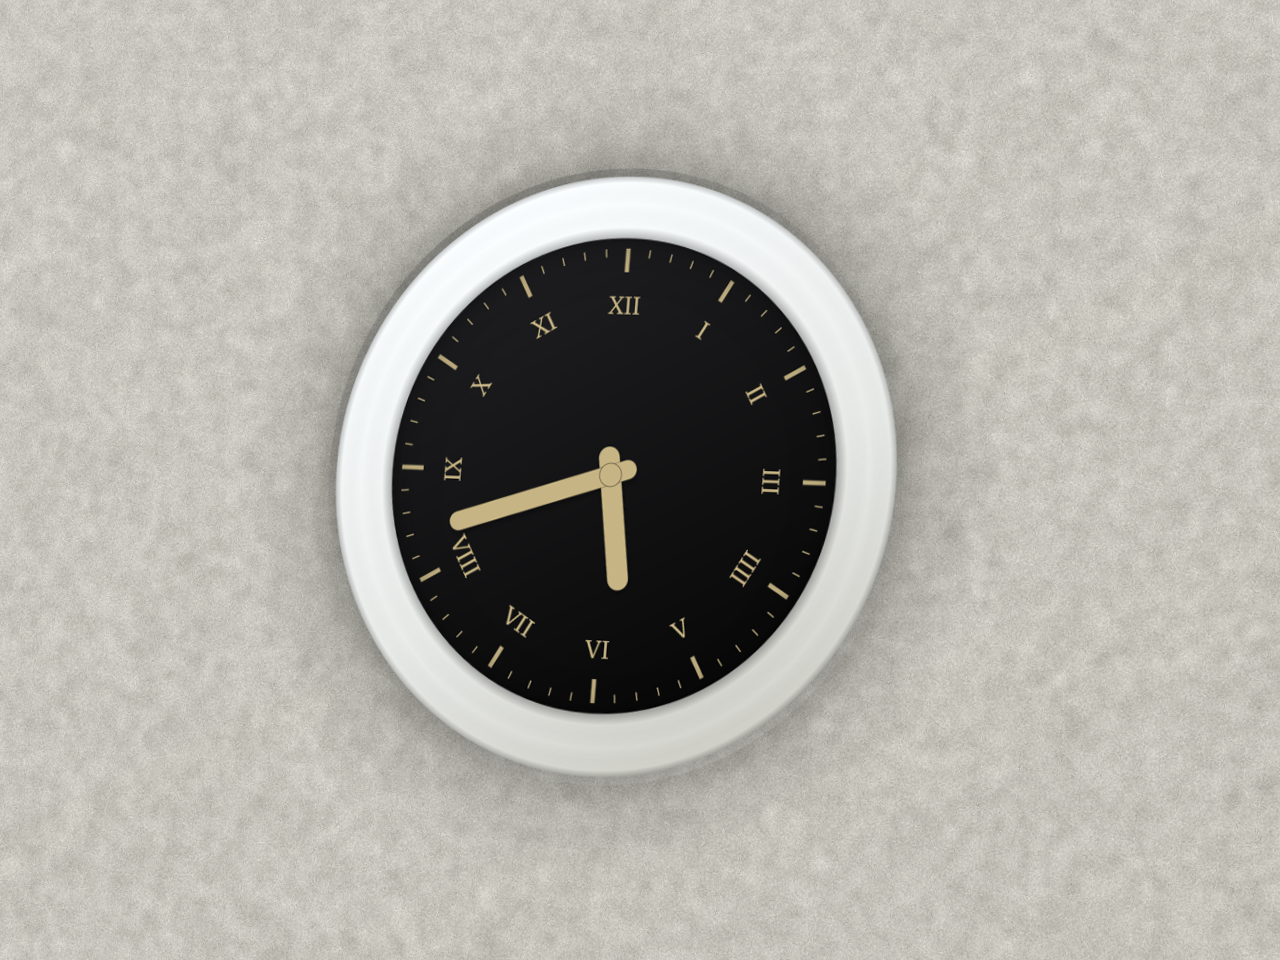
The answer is 5:42
